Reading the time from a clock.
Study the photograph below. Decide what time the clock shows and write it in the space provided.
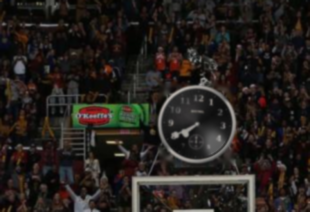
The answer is 7:40
